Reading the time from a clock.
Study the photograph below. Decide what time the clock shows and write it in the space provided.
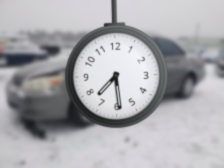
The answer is 7:29
